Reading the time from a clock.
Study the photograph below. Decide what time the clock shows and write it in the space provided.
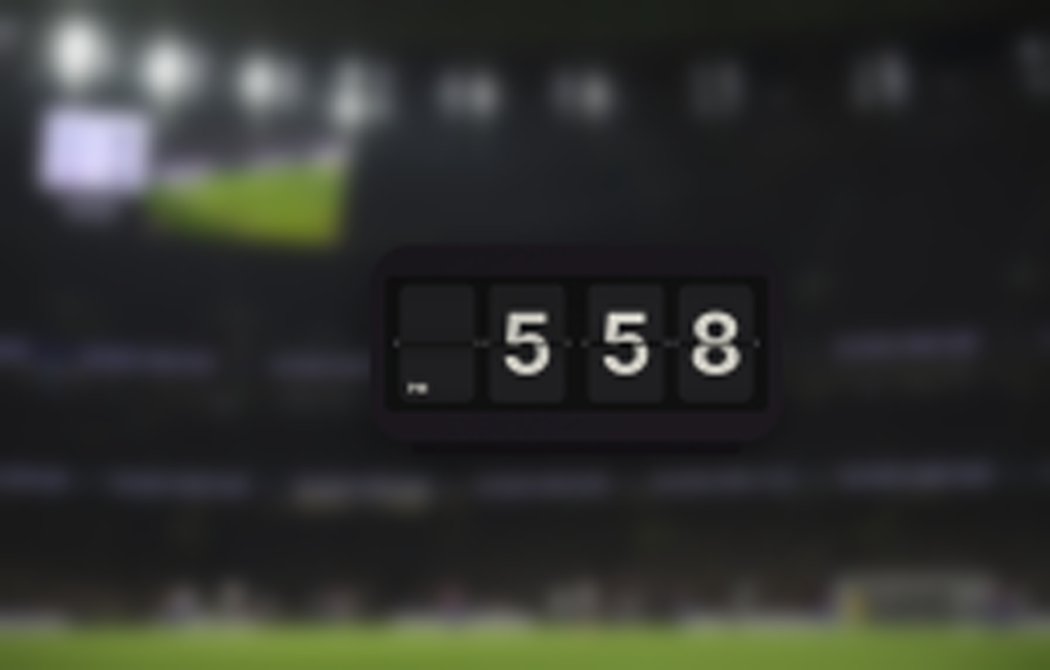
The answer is 5:58
